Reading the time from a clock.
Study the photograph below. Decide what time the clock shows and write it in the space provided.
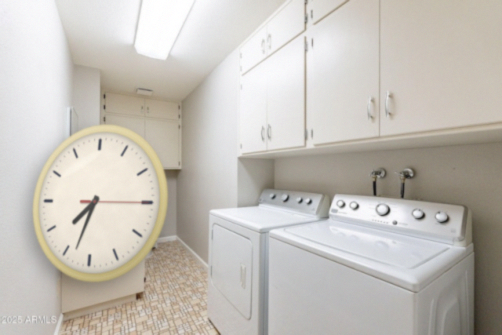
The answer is 7:33:15
